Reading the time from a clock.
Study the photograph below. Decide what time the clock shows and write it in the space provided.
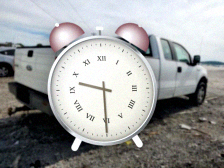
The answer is 9:30
